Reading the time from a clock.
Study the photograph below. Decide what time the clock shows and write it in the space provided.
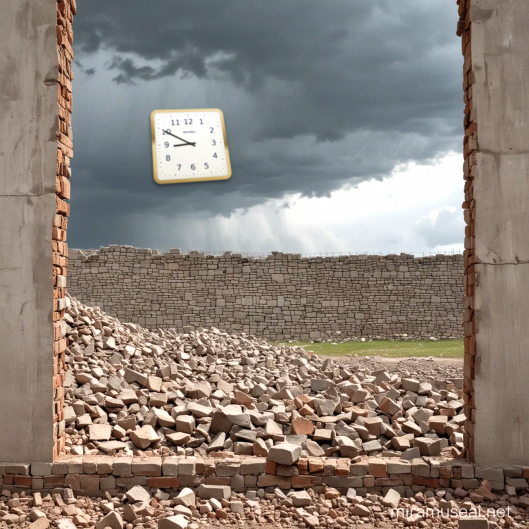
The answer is 8:50
